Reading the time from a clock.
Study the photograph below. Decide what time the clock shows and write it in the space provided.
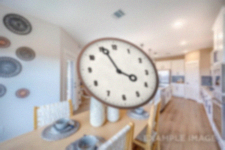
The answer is 3:56
